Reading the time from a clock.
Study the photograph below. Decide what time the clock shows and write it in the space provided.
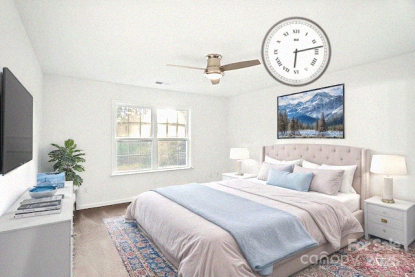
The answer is 6:13
